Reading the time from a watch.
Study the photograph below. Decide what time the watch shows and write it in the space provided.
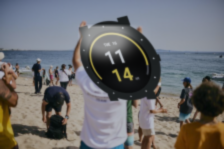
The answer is 11:14
